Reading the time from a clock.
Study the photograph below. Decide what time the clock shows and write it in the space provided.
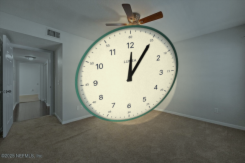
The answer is 12:05
